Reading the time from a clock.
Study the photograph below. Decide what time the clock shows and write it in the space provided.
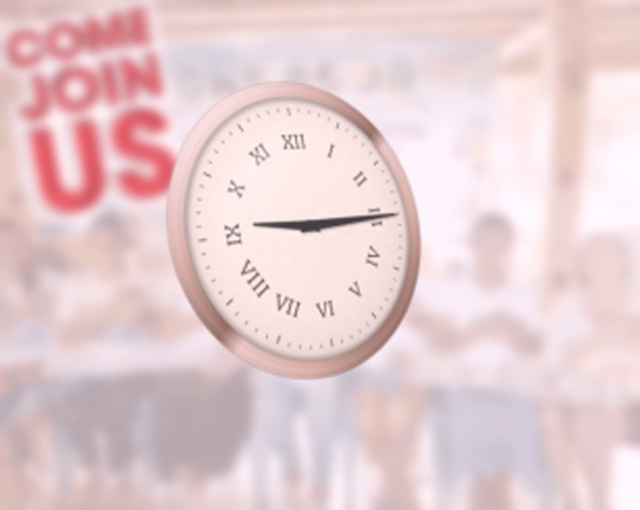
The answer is 9:15
